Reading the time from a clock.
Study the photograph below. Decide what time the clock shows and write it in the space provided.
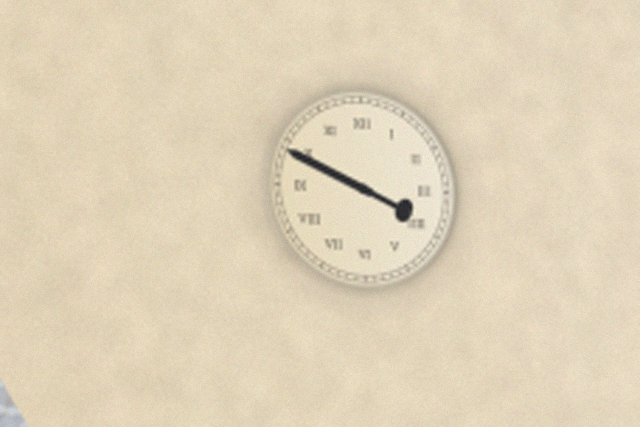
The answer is 3:49
